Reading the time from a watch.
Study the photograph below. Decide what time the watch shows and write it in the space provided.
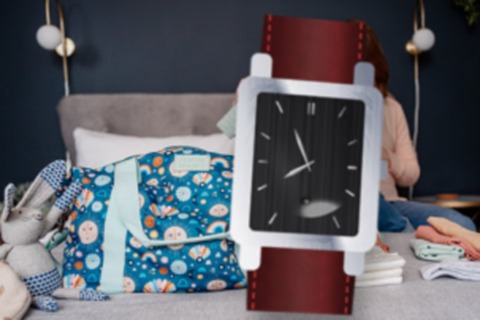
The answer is 7:56
